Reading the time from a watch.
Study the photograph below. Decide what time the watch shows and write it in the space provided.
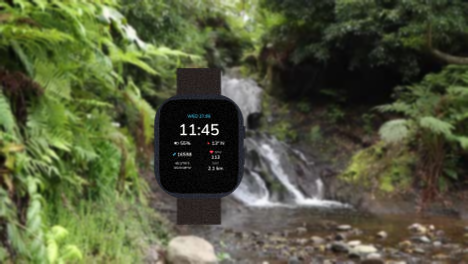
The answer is 11:45
